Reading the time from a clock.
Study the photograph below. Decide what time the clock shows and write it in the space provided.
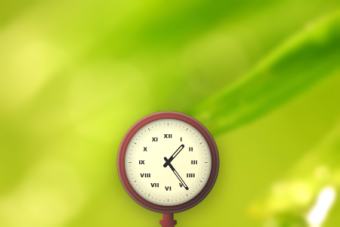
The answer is 1:24
